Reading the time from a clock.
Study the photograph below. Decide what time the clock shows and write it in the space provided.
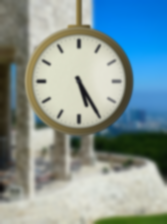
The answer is 5:25
